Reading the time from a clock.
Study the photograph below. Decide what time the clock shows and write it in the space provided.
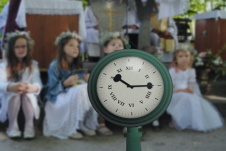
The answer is 10:15
